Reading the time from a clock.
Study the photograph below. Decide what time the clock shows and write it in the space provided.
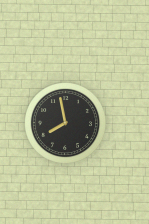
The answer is 7:58
